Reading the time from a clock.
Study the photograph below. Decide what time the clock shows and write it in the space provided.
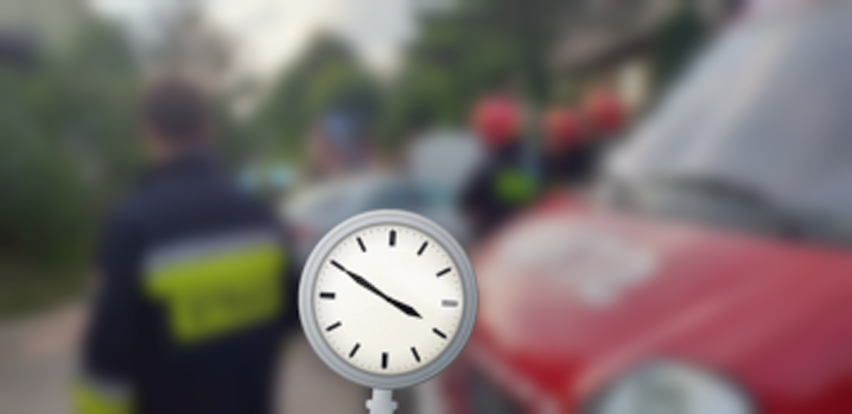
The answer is 3:50
